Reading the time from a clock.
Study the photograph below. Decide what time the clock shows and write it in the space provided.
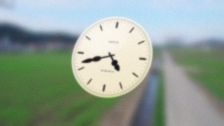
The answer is 4:42
